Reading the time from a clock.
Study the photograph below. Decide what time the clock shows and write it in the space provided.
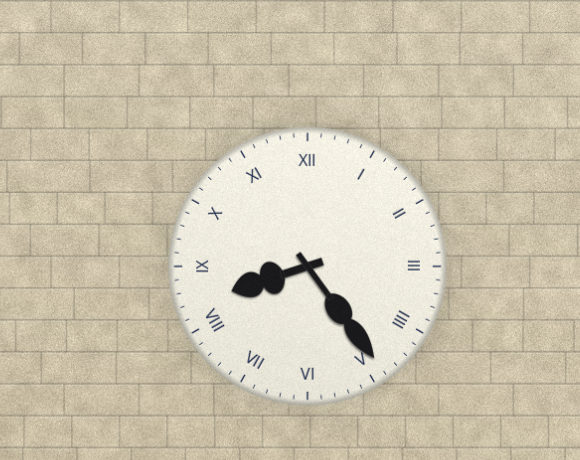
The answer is 8:24
